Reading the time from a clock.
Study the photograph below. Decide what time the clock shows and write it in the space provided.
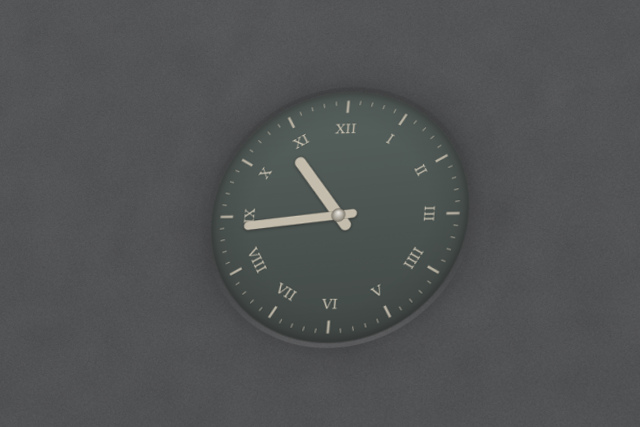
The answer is 10:44
